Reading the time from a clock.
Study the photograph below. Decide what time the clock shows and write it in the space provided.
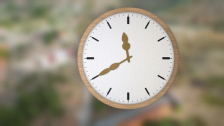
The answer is 11:40
